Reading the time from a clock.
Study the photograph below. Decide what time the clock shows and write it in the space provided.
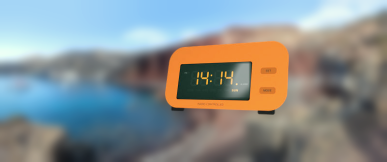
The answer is 14:14
